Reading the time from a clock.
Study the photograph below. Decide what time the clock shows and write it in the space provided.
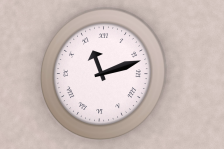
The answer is 11:12
